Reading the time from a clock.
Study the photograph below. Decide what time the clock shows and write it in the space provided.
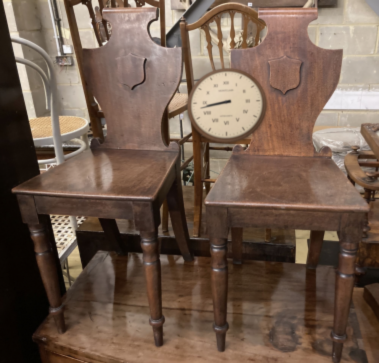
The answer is 8:43
